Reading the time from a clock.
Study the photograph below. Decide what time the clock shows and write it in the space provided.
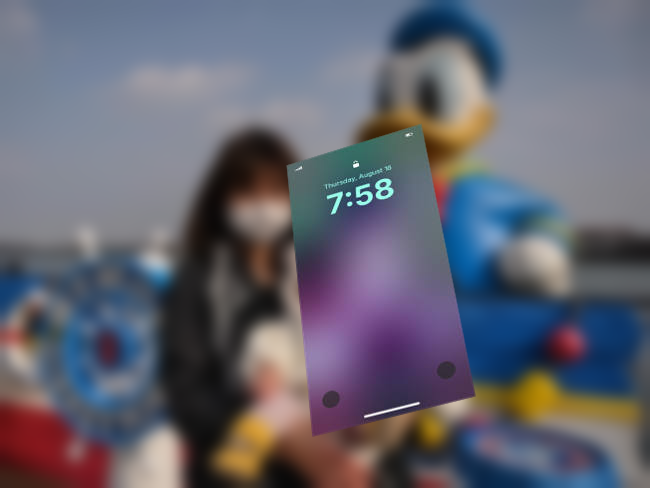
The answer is 7:58
